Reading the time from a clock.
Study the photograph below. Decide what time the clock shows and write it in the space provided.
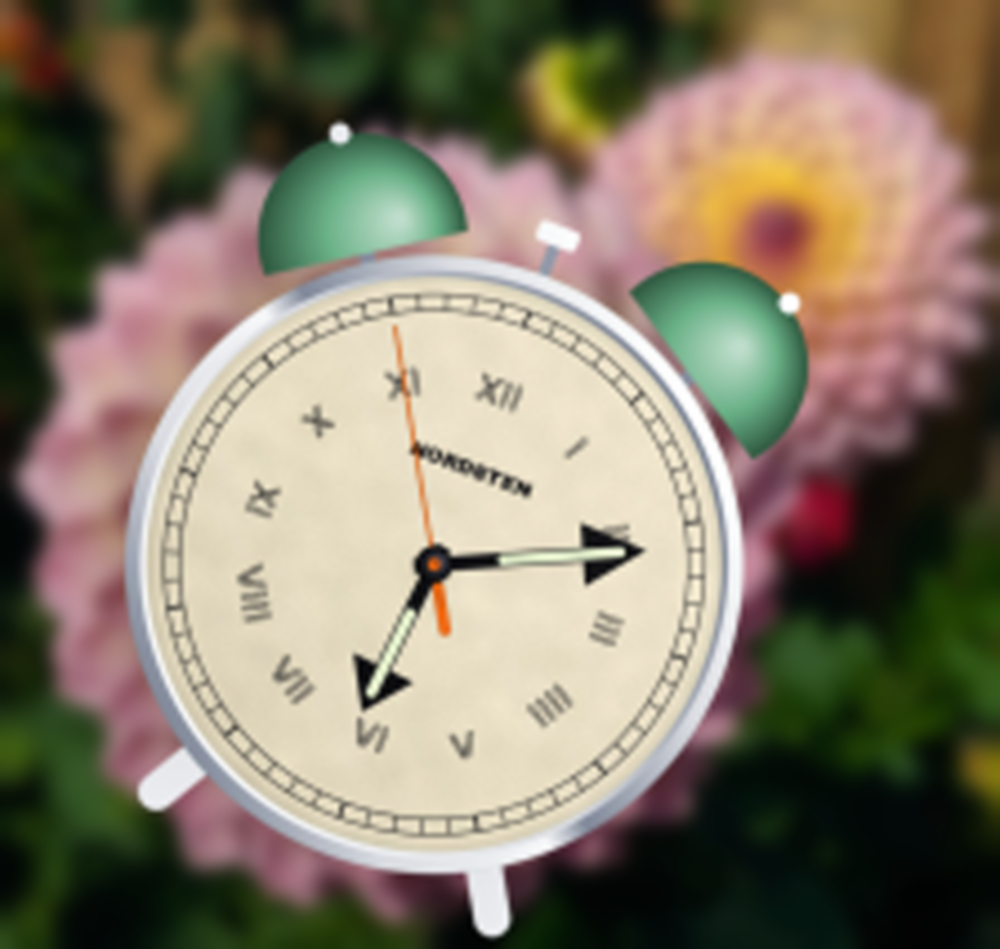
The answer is 6:10:55
